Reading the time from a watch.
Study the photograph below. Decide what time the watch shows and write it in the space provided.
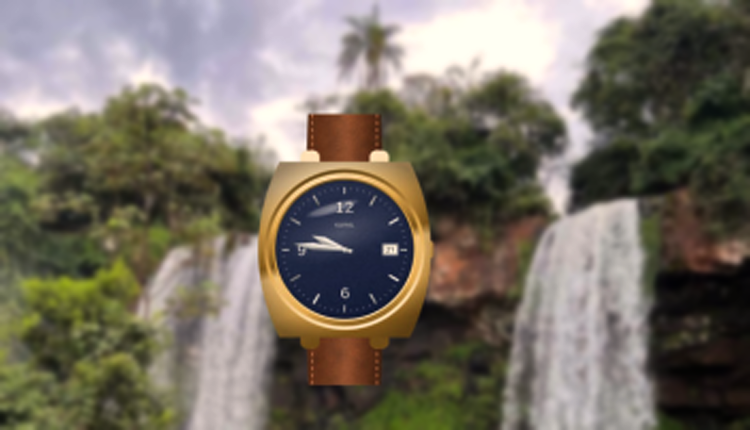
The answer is 9:46
